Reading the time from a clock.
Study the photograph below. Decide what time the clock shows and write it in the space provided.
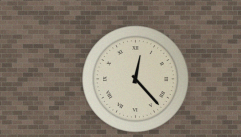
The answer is 12:23
